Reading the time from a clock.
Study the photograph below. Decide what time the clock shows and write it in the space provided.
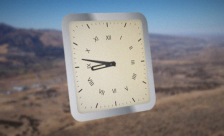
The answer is 8:47
